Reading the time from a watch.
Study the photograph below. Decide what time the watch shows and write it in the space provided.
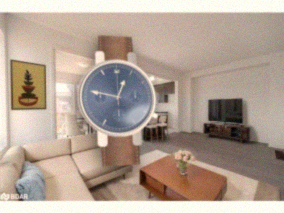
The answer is 12:47
